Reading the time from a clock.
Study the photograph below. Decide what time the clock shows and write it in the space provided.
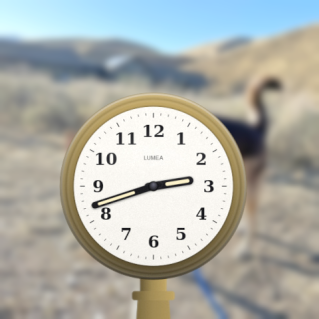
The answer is 2:42
